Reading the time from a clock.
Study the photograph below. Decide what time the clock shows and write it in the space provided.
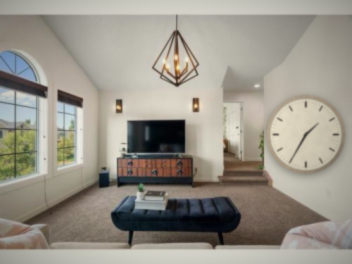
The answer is 1:35
